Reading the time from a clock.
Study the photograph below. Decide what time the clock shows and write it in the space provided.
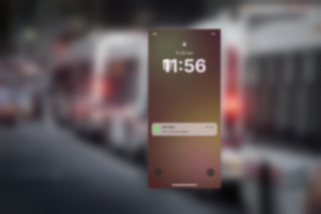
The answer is 11:56
